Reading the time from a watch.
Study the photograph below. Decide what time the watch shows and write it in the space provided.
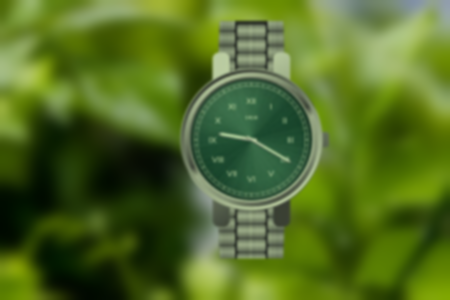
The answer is 9:20
